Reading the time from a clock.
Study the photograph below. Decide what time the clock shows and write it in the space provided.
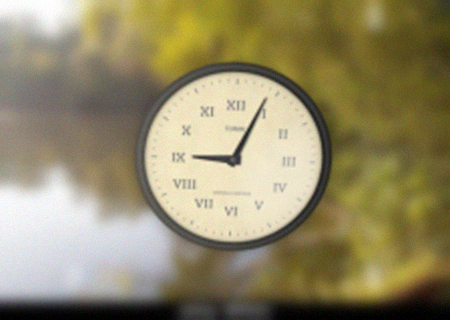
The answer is 9:04
